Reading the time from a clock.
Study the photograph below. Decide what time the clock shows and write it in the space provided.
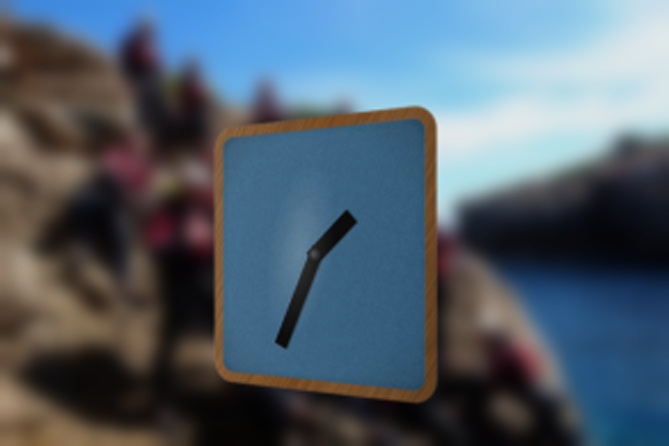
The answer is 1:34
